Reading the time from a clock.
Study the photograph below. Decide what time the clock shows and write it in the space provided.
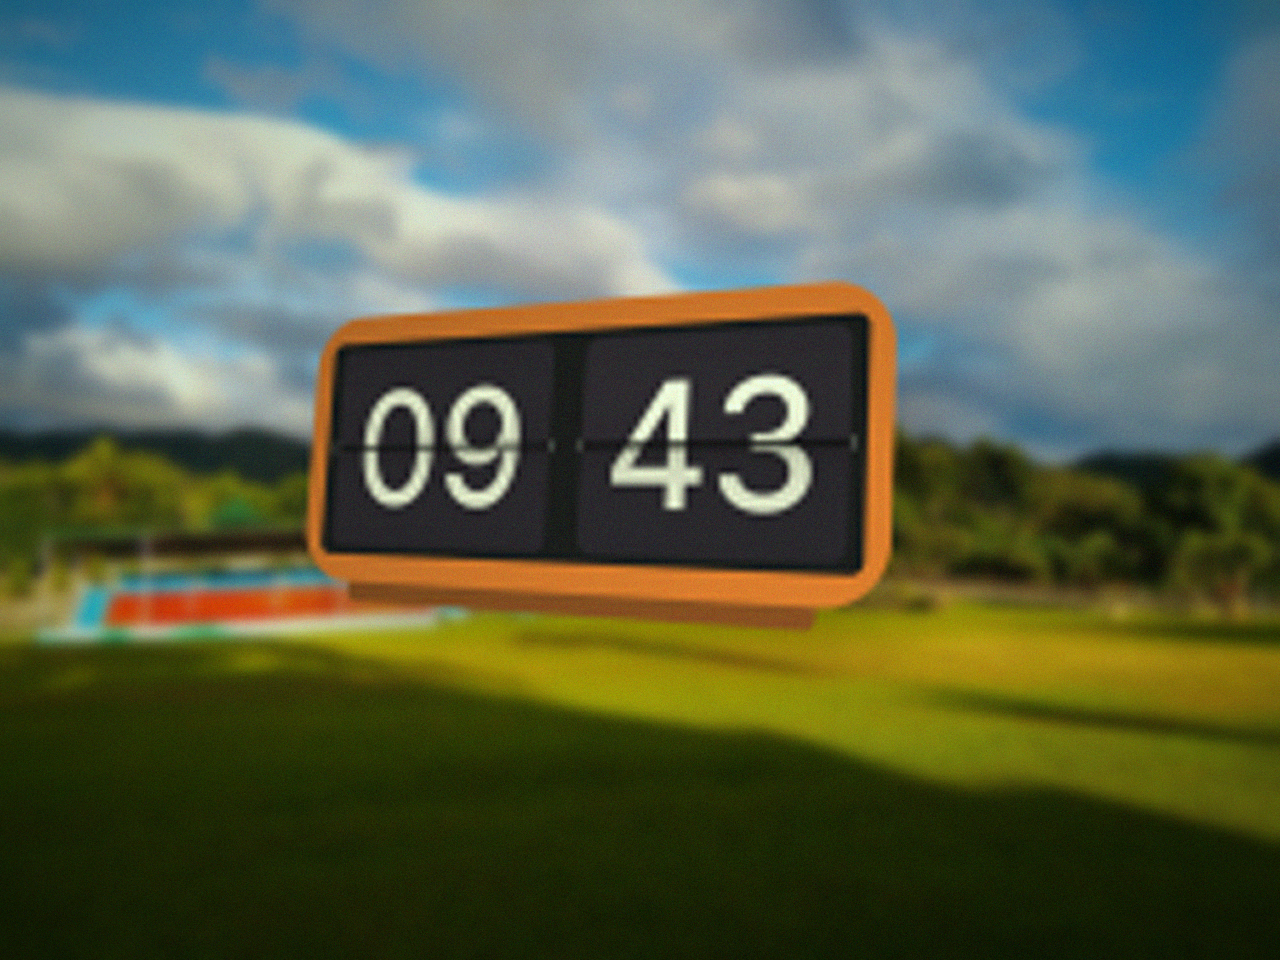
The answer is 9:43
